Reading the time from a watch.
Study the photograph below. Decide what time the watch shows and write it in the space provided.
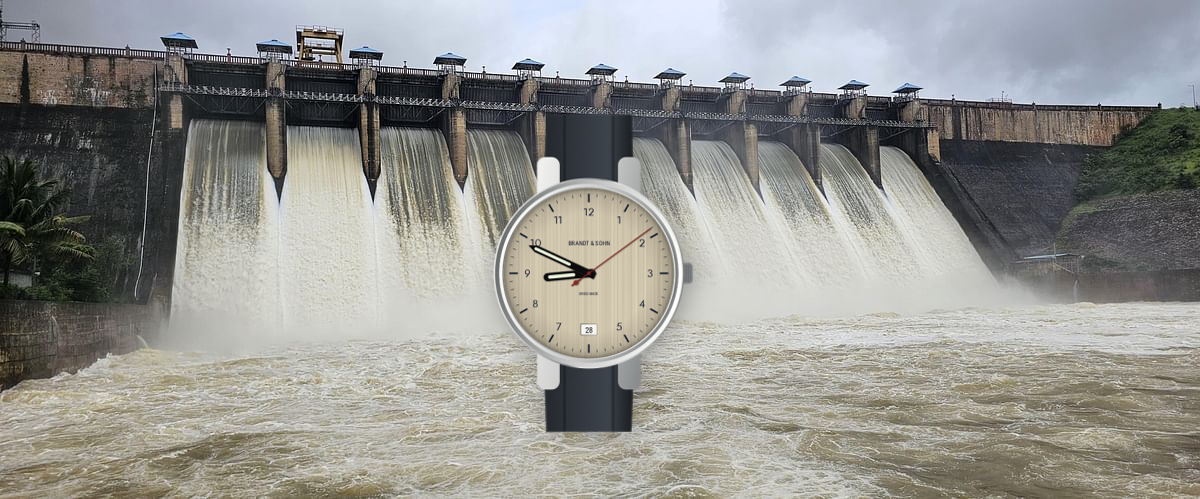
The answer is 8:49:09
